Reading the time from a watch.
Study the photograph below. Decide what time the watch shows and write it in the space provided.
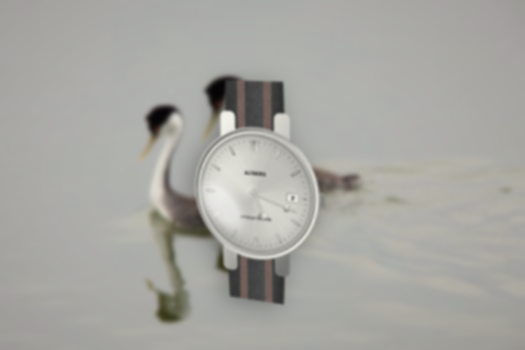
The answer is 5:18
